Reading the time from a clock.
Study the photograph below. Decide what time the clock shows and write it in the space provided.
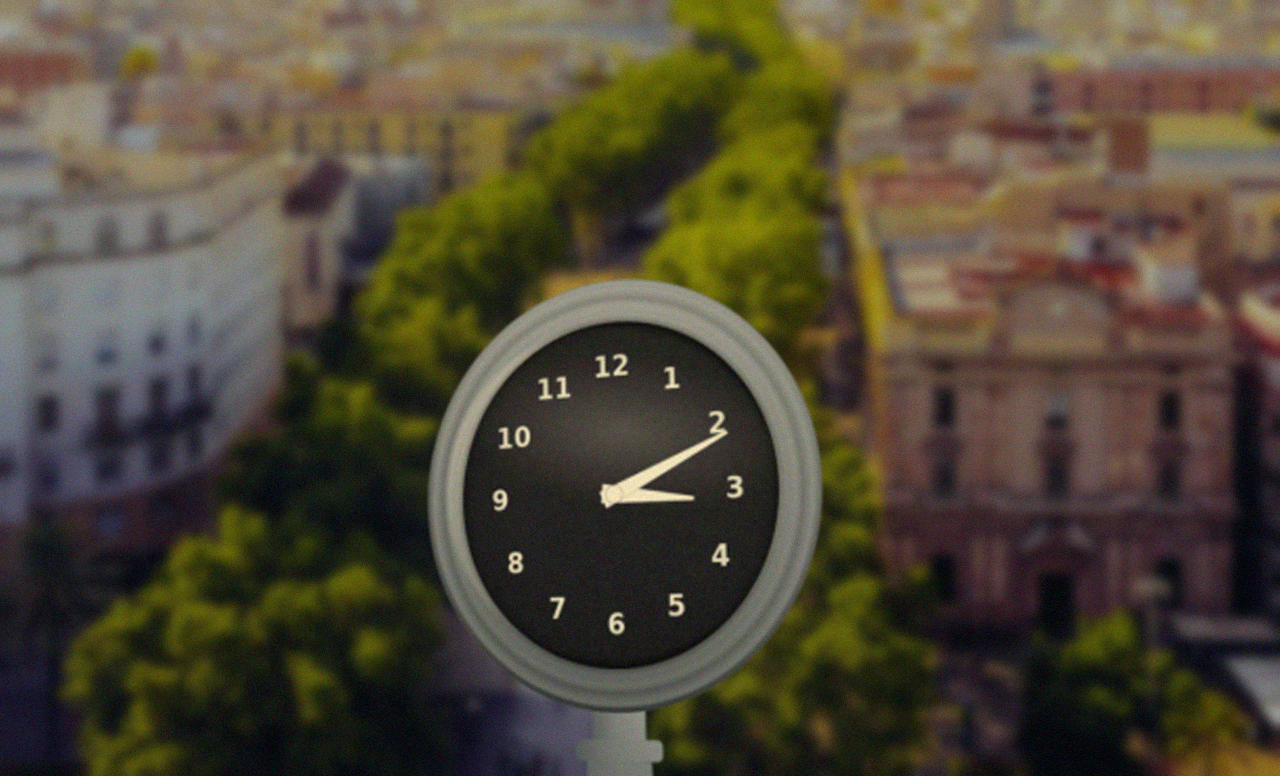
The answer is 3:11
